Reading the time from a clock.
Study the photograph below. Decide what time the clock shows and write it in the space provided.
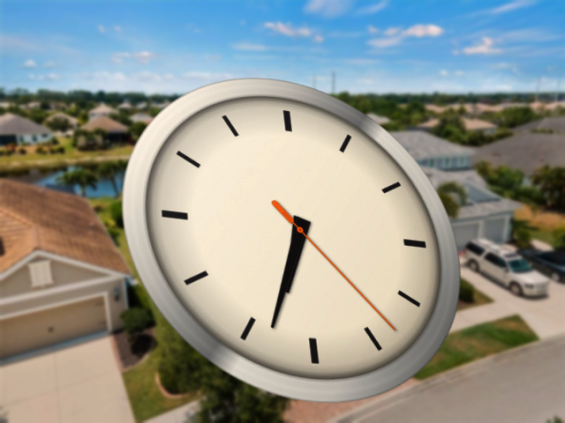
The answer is 6:33:23
